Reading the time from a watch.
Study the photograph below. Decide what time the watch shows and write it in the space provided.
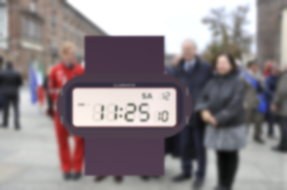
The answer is 11:25
